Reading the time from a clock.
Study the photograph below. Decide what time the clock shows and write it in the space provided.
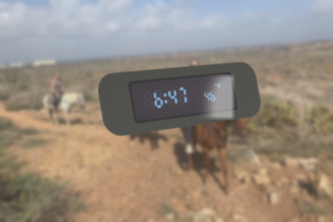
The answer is 6:47
